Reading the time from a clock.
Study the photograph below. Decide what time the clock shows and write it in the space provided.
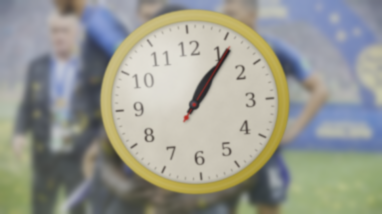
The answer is 1:06:06
